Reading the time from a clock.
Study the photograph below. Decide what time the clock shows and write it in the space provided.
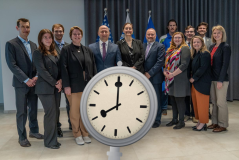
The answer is 8:00
